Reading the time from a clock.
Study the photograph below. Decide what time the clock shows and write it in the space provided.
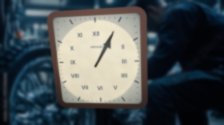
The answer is 1:05
